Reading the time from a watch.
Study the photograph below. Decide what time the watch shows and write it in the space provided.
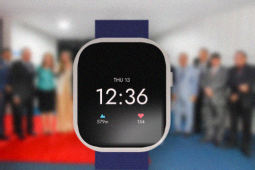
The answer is 12:36
